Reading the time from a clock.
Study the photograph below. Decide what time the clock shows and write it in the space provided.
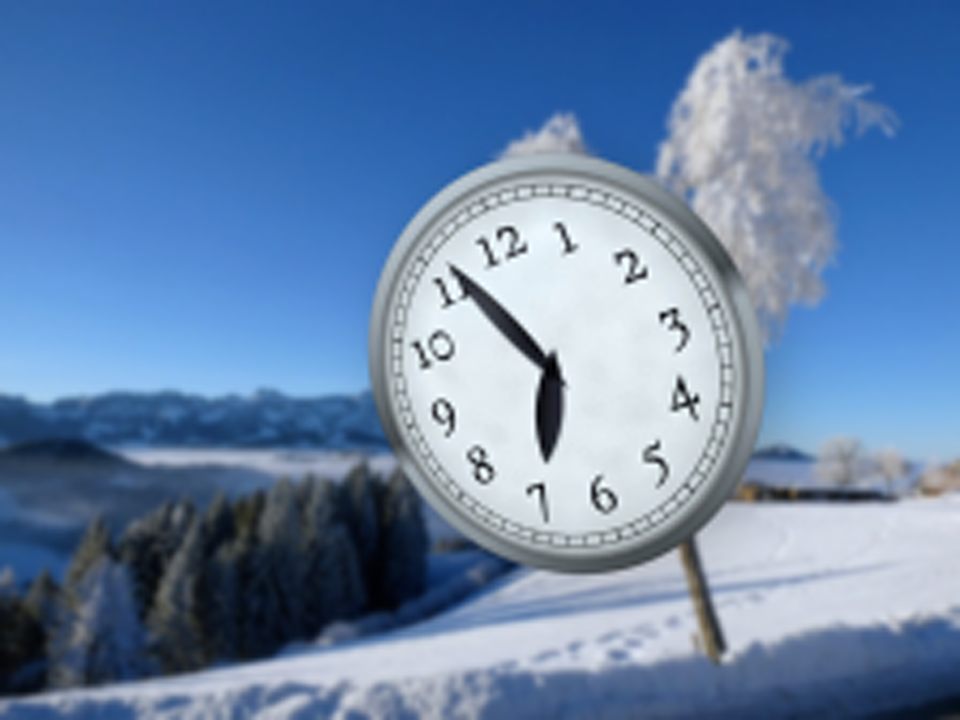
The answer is 6:56
